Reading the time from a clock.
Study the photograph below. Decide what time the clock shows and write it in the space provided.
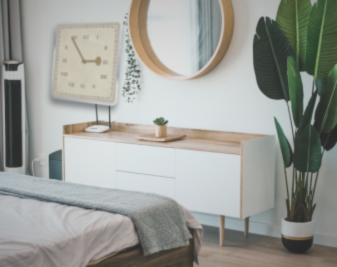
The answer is 2:54
